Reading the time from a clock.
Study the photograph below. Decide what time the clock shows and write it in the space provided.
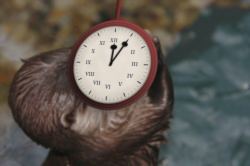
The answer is 12:05
